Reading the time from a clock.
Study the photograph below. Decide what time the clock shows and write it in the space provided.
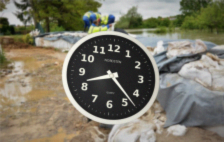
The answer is 8:23
